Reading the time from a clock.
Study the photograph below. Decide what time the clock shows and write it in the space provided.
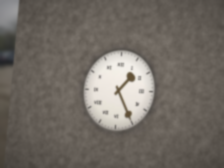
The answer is 1:25
